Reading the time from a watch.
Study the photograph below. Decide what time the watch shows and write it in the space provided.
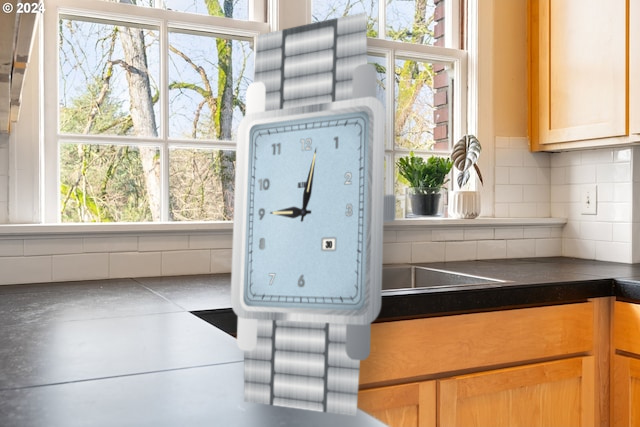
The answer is 9:02
